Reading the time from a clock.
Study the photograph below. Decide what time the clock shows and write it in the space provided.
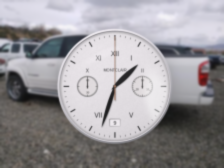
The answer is 1:33
